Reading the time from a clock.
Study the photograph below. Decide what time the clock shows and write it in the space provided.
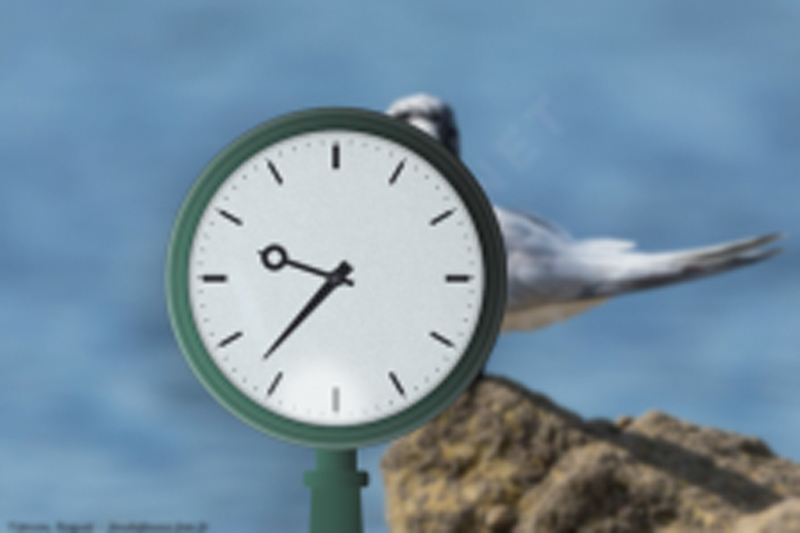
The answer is 9:37
